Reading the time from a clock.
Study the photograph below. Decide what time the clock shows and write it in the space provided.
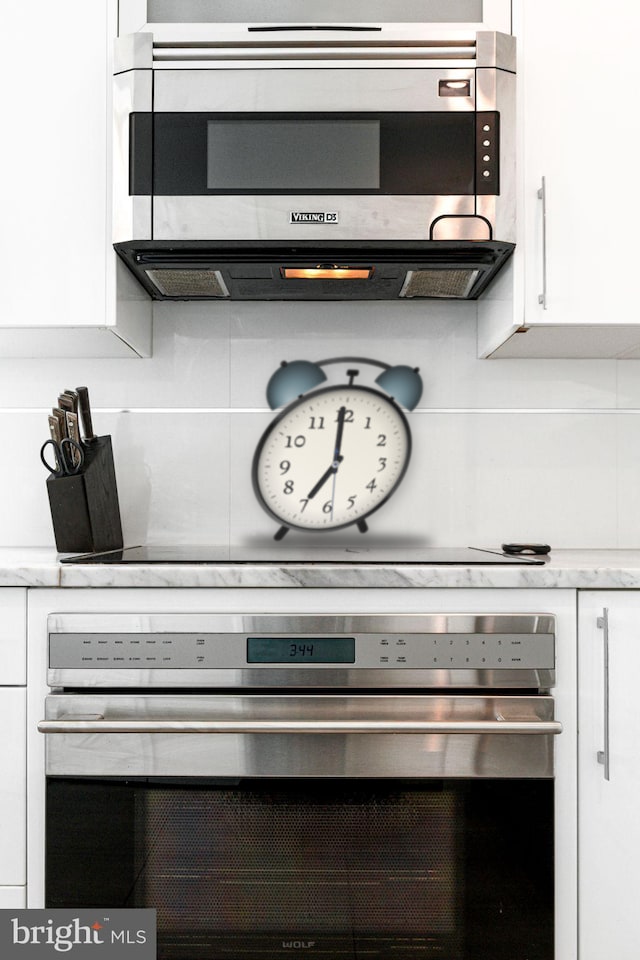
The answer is 6:59:29
